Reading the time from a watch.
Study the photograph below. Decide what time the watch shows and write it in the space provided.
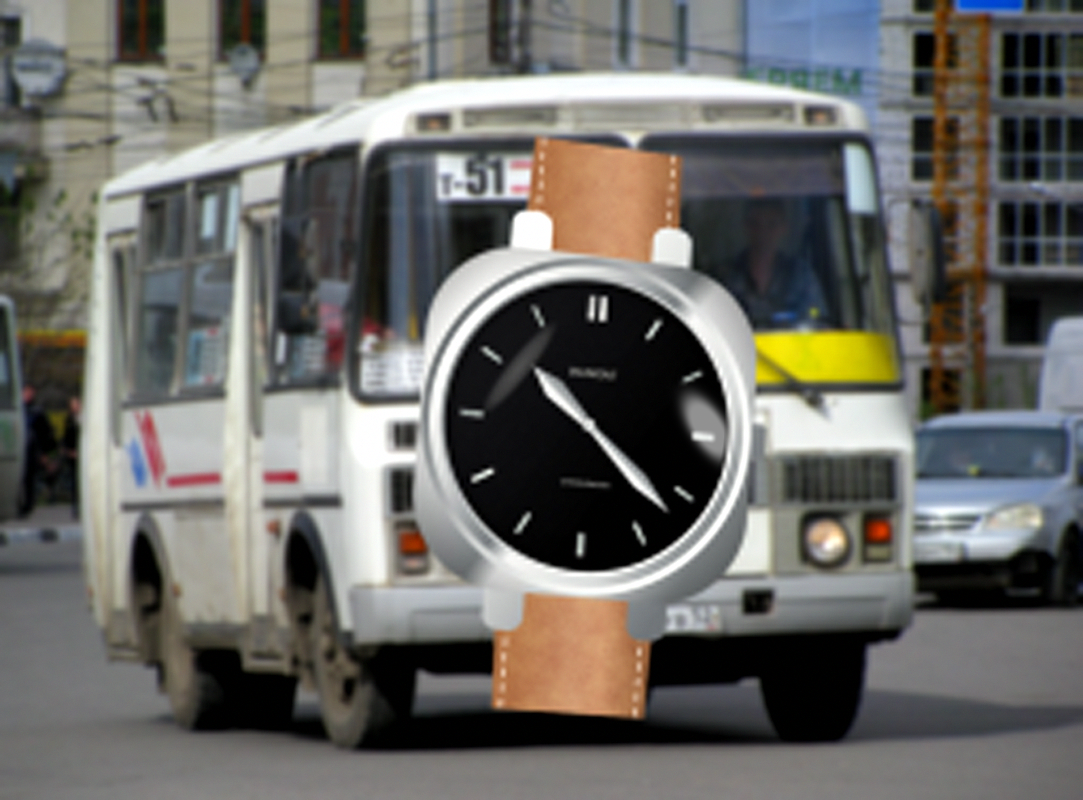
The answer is 10:22
